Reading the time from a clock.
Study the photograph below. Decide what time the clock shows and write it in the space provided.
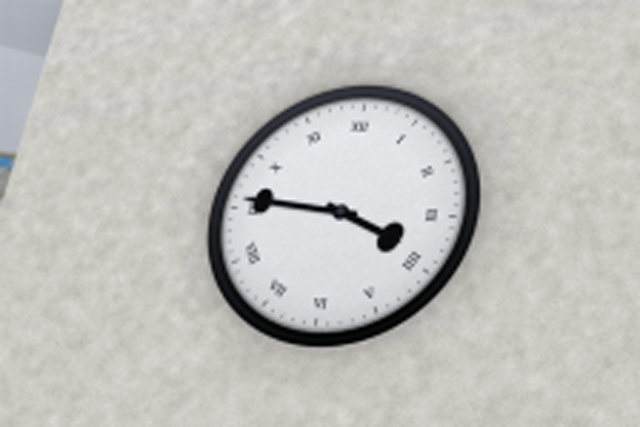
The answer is 3:46
